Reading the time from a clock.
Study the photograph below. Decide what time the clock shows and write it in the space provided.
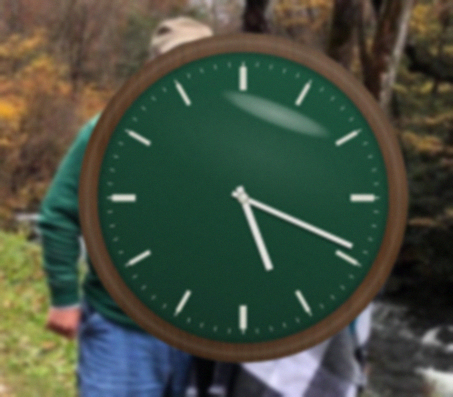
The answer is 5:19
